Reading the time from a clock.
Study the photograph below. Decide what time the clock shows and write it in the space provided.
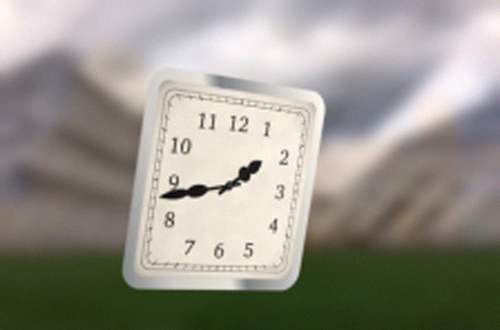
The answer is 1:43
